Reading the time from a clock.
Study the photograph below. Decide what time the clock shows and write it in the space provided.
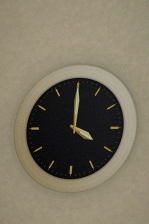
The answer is 4:00
